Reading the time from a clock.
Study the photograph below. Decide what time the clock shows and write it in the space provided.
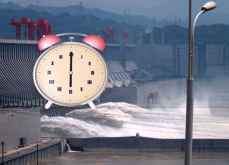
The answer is 6:00
